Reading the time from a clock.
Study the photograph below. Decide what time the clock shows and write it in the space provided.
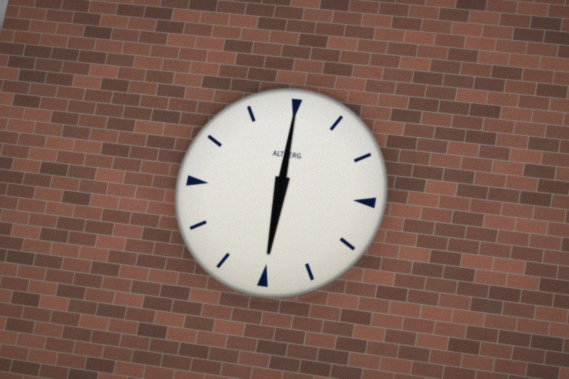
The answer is 6:00
